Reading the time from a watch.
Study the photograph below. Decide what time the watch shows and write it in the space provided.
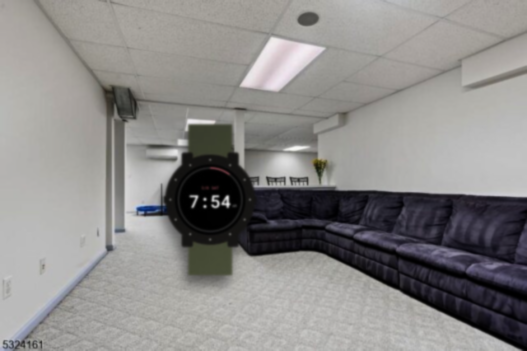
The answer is 7:54
